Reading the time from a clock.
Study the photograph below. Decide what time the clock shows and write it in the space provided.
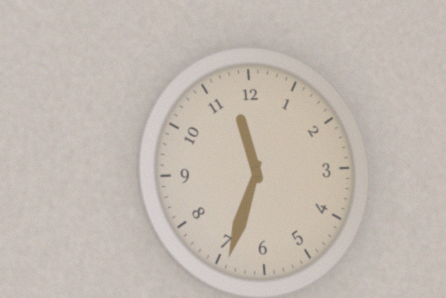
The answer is 11:34
